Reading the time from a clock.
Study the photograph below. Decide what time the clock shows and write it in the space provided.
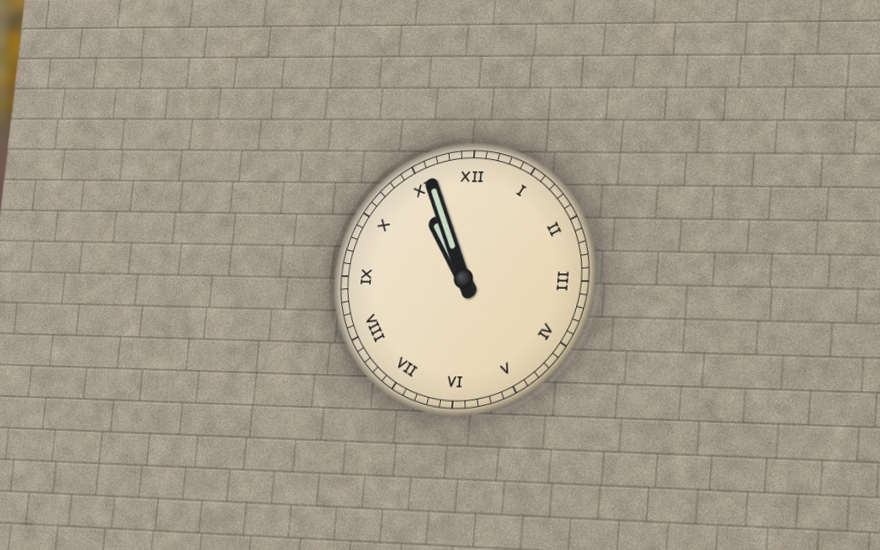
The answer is 10:56
